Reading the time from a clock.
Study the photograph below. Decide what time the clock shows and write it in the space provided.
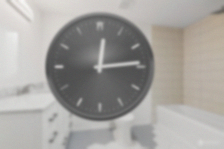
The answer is 12:14
